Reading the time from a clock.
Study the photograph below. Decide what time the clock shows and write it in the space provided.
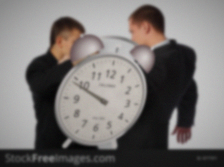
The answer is 9:49
